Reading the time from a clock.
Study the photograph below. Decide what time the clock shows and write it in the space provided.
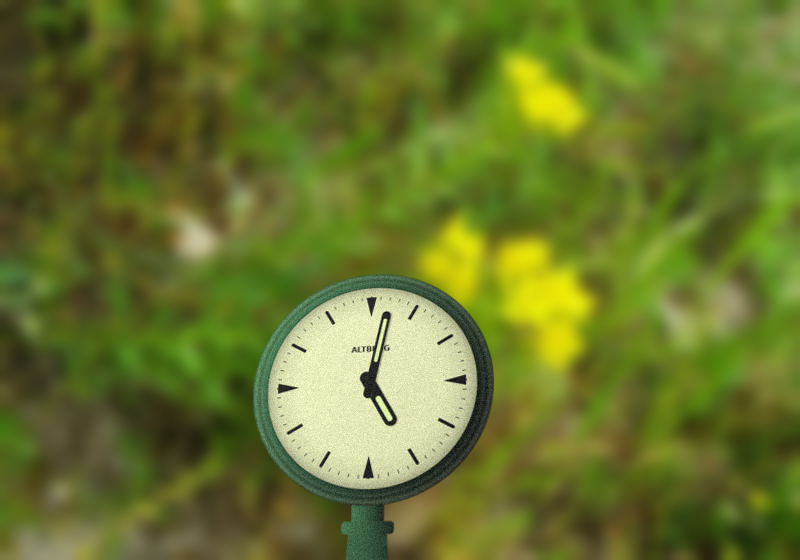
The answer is 5:02
